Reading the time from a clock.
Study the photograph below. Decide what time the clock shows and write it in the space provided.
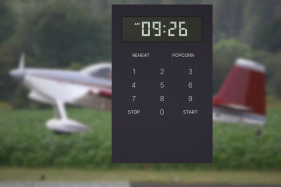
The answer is 9:26
